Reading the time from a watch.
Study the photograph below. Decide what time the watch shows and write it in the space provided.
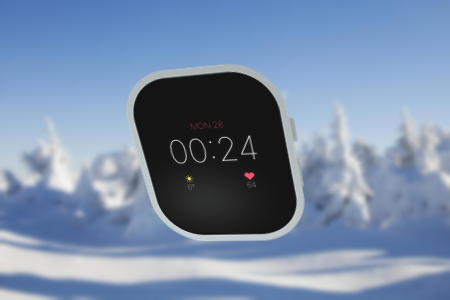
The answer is 0:24
